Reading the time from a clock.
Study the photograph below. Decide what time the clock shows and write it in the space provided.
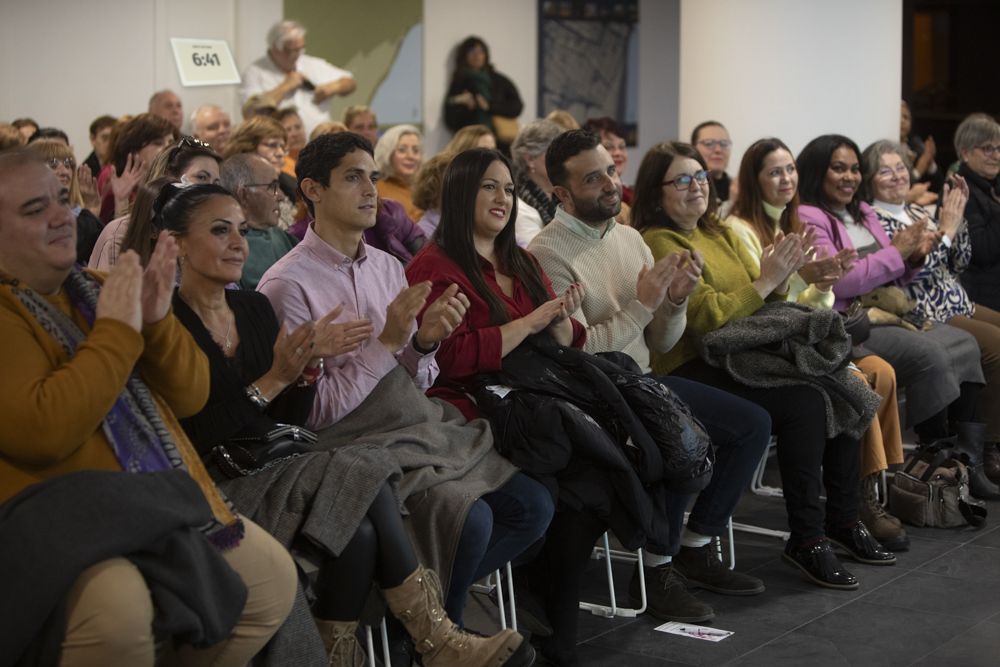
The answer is 6:41
